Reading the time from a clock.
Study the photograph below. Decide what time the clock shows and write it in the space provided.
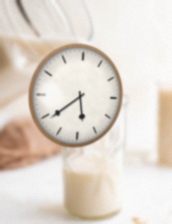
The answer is 5:39
